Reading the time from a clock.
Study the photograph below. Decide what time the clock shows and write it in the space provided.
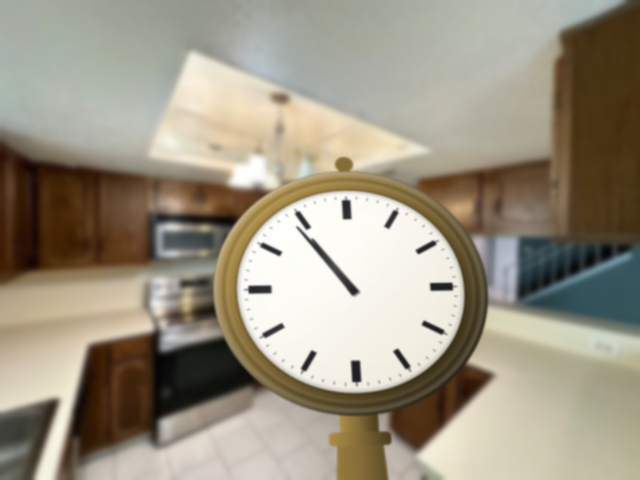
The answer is 10:54
